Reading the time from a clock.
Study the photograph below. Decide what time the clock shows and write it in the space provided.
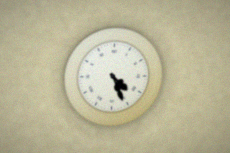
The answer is 4:26
